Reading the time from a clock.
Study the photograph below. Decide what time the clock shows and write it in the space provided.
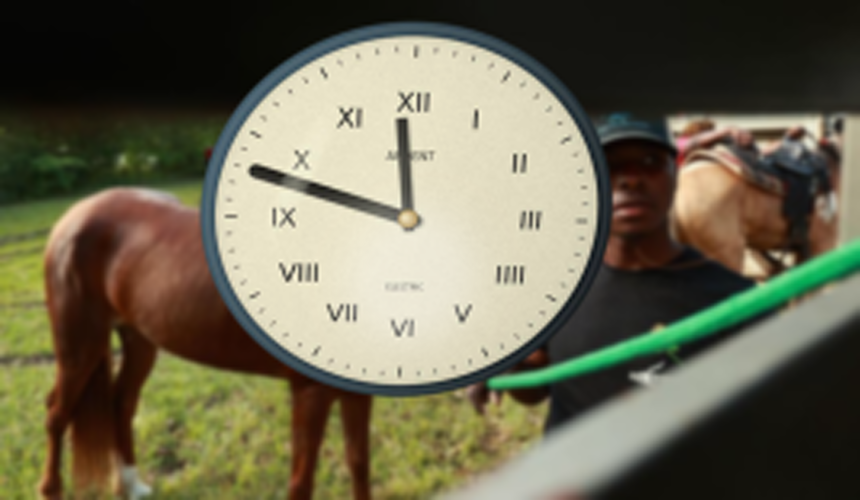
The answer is 11:48
